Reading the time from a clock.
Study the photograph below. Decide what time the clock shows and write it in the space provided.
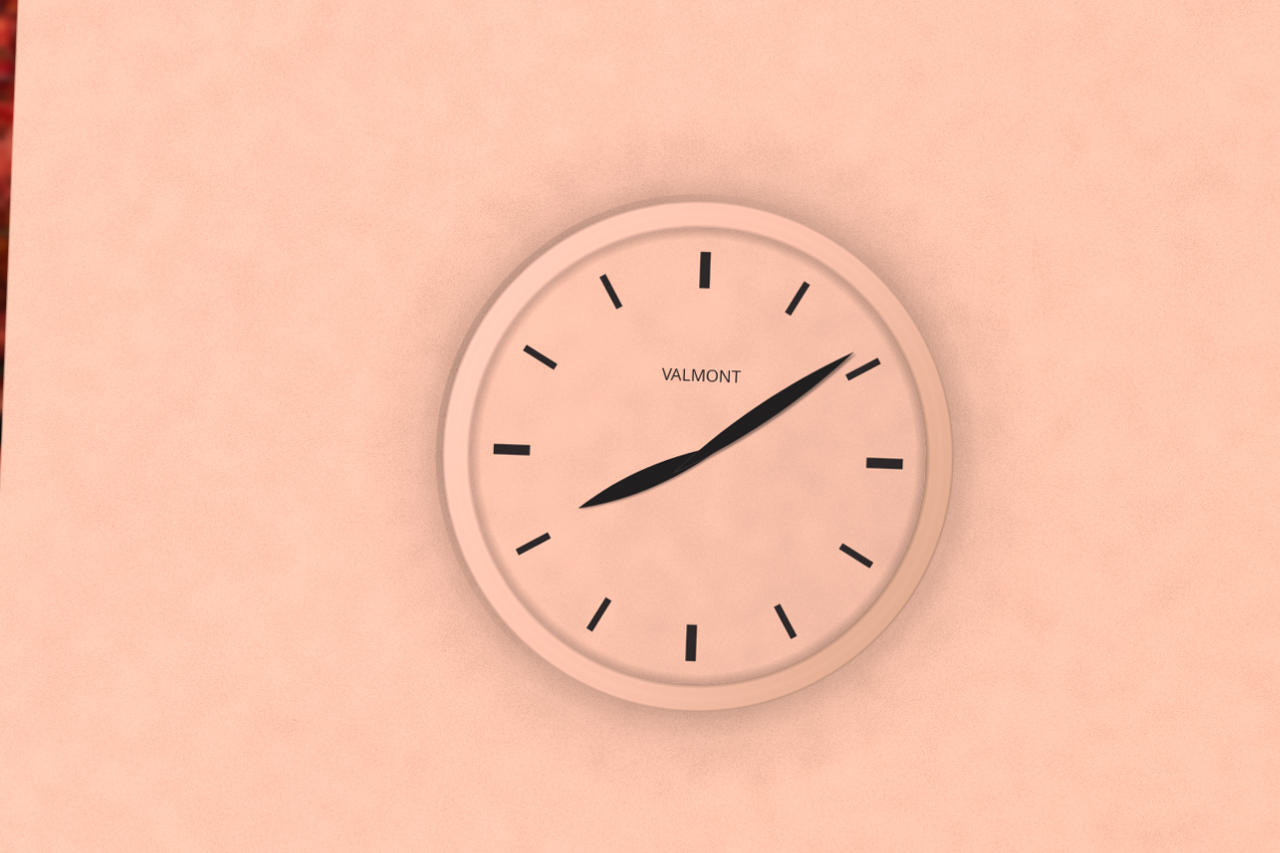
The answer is 8:09
